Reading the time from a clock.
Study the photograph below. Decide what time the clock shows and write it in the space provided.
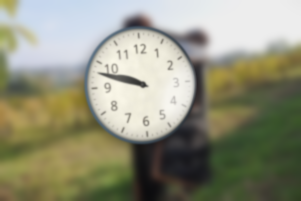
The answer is 9:48
